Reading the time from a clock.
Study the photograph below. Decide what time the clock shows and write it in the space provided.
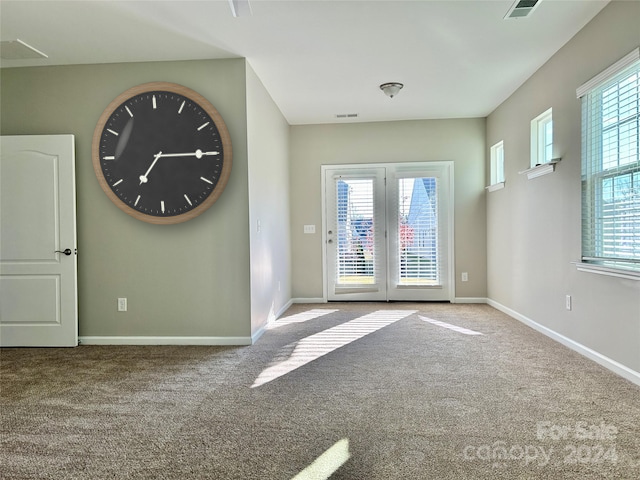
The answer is 7:15
